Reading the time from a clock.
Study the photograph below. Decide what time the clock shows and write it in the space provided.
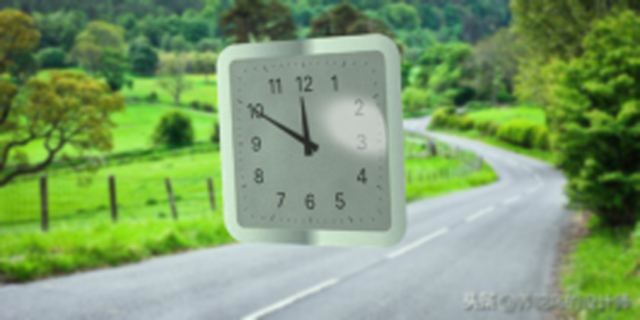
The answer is 11:50
